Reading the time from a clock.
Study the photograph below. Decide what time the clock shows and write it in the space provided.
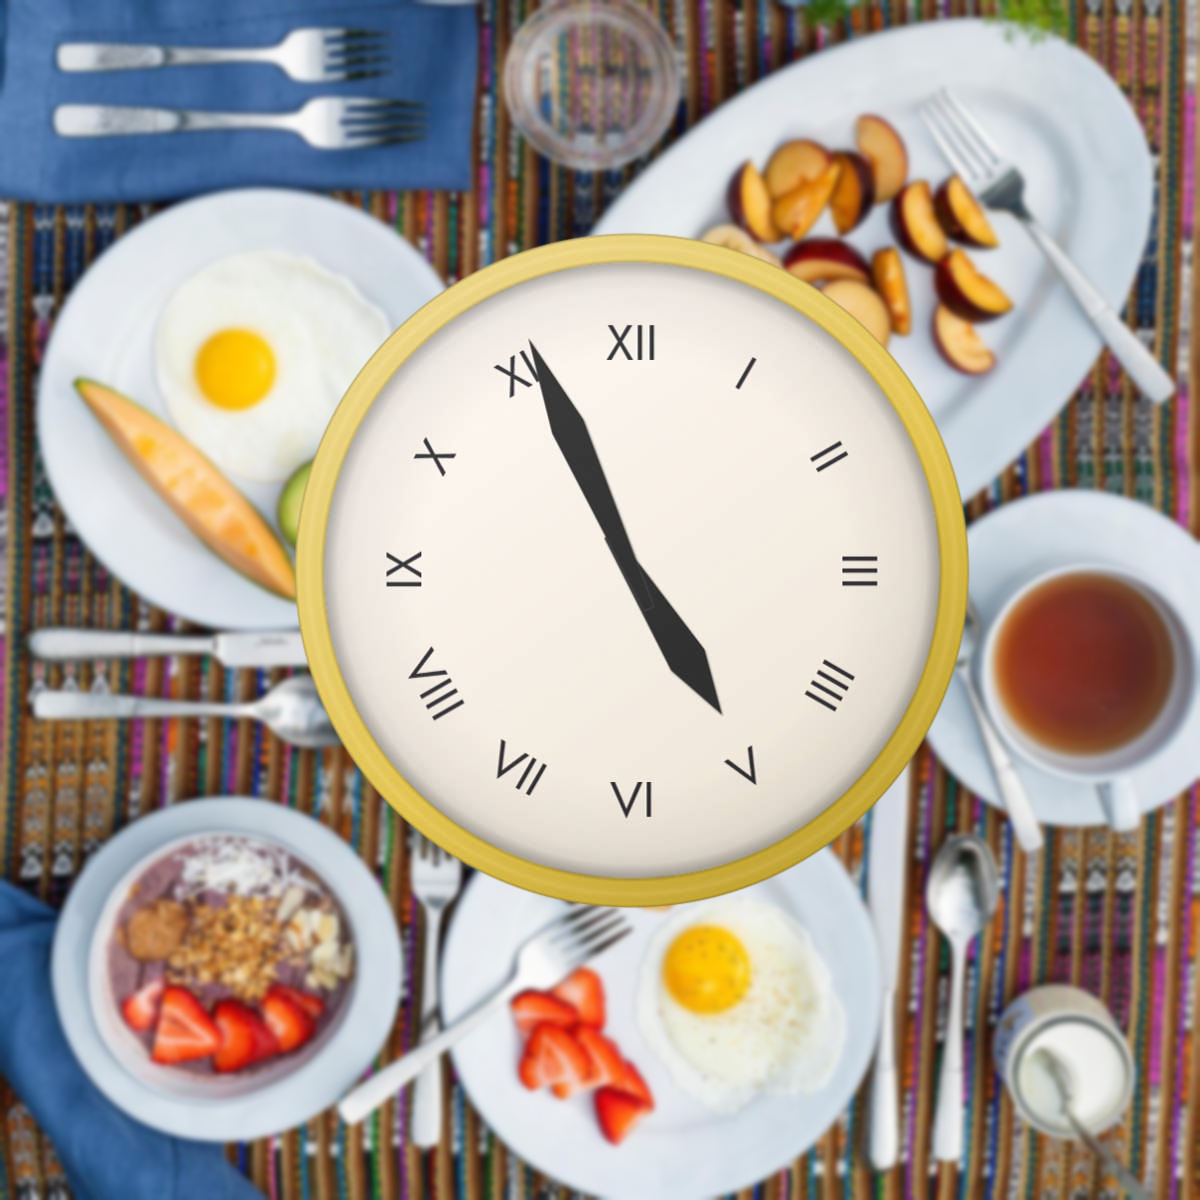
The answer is 4:56
